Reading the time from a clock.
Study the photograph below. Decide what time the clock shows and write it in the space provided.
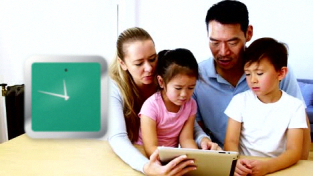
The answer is 11:47
